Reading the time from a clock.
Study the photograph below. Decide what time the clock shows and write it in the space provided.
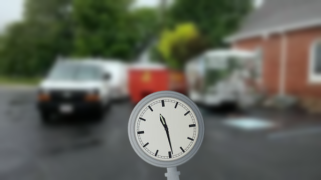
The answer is 11:29
